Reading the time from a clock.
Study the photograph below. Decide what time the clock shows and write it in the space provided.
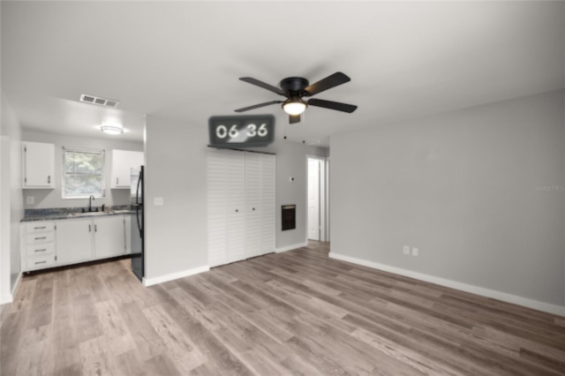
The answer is 6:36
